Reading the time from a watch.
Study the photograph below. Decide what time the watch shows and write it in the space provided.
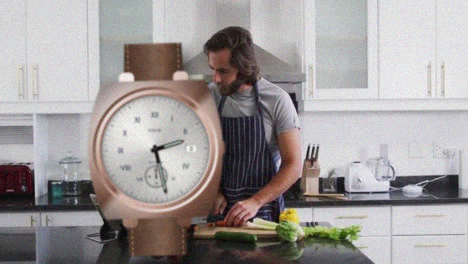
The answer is 2:28
